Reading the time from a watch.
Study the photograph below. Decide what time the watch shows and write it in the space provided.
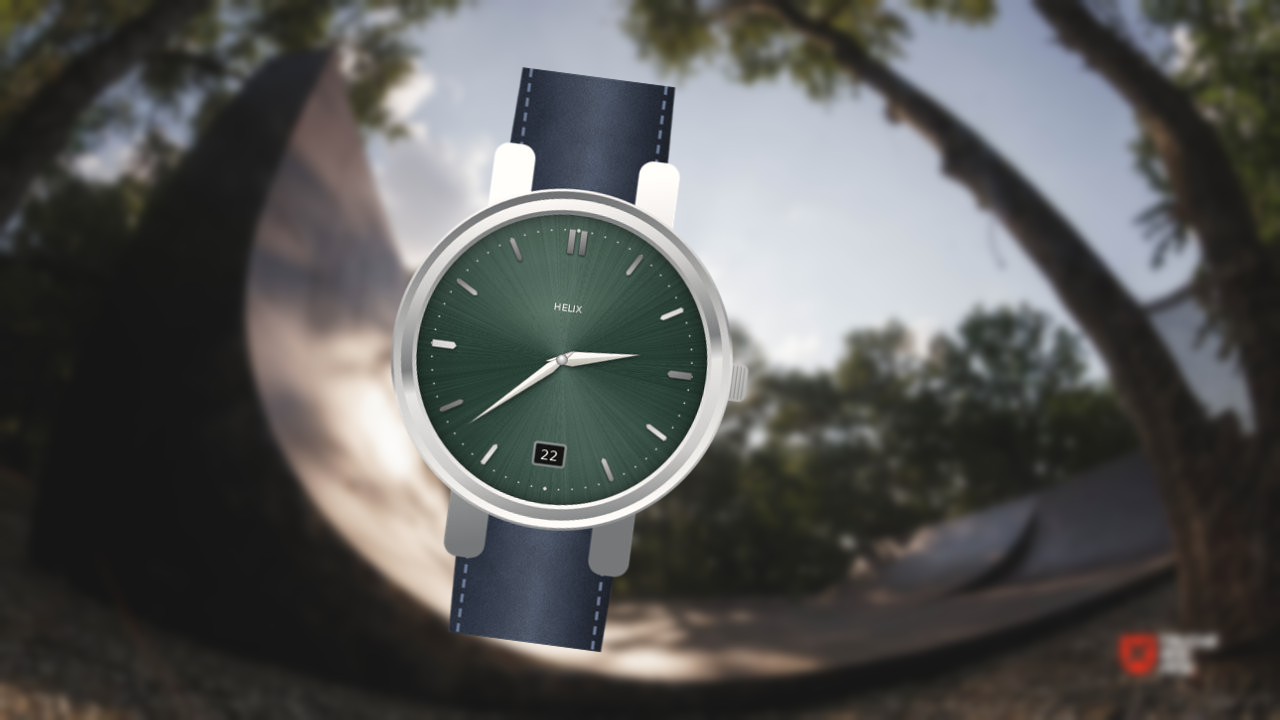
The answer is 2:38
